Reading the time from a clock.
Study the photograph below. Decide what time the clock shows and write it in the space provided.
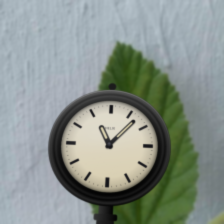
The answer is 11:07
